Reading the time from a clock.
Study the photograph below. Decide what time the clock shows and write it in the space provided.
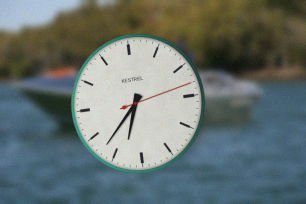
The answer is 6:37:13
